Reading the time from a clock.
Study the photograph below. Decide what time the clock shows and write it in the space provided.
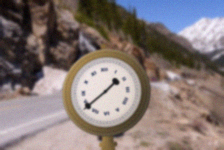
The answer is 1:39
